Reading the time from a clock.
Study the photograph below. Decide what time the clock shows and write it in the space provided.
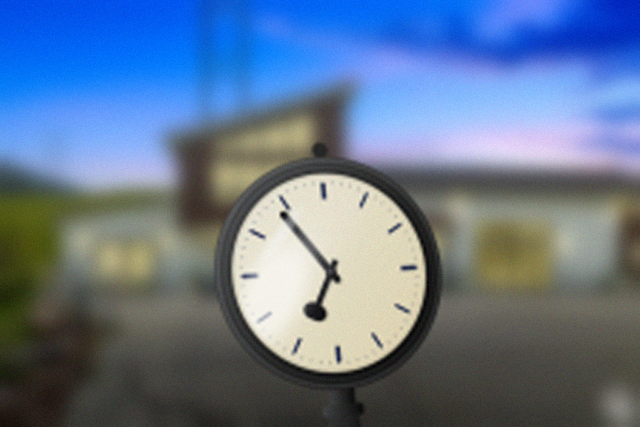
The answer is 6:54
